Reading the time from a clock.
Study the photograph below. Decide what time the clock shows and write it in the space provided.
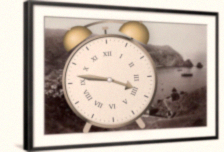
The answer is 3:47
